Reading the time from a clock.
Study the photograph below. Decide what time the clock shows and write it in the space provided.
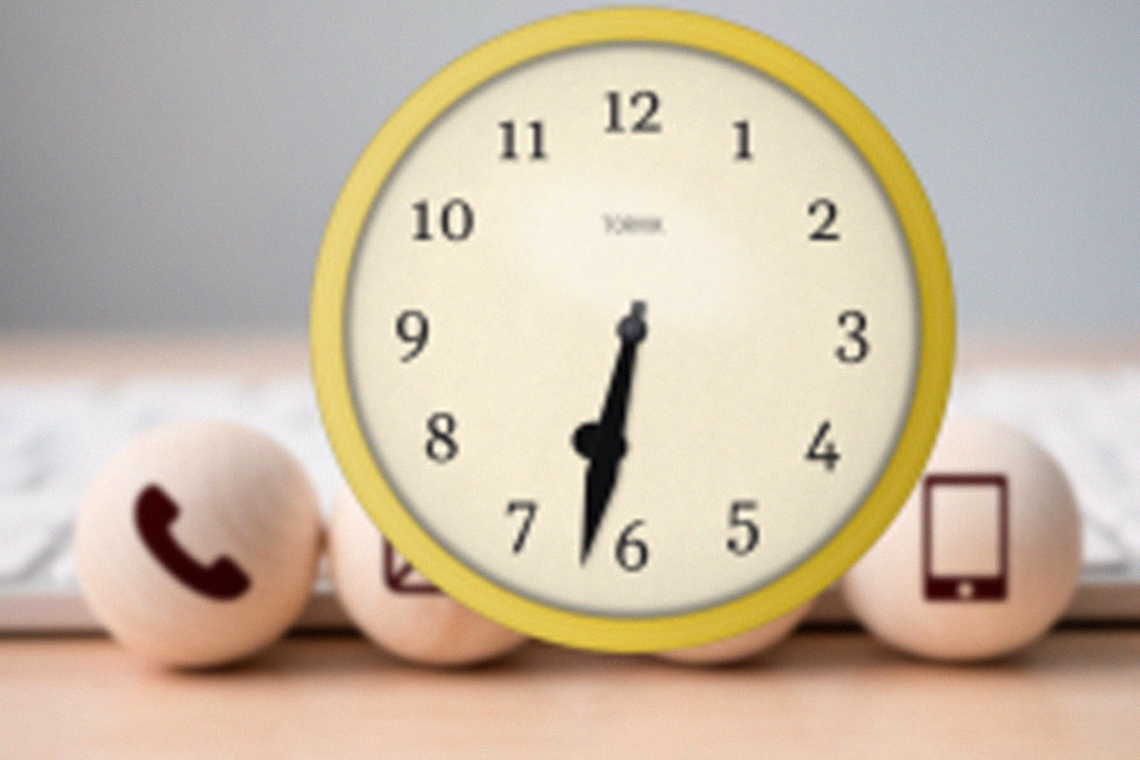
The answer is 6:32
